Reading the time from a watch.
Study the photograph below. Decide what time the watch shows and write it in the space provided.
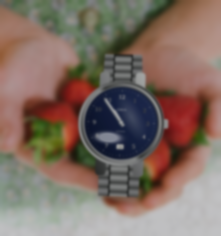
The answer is 10:54
